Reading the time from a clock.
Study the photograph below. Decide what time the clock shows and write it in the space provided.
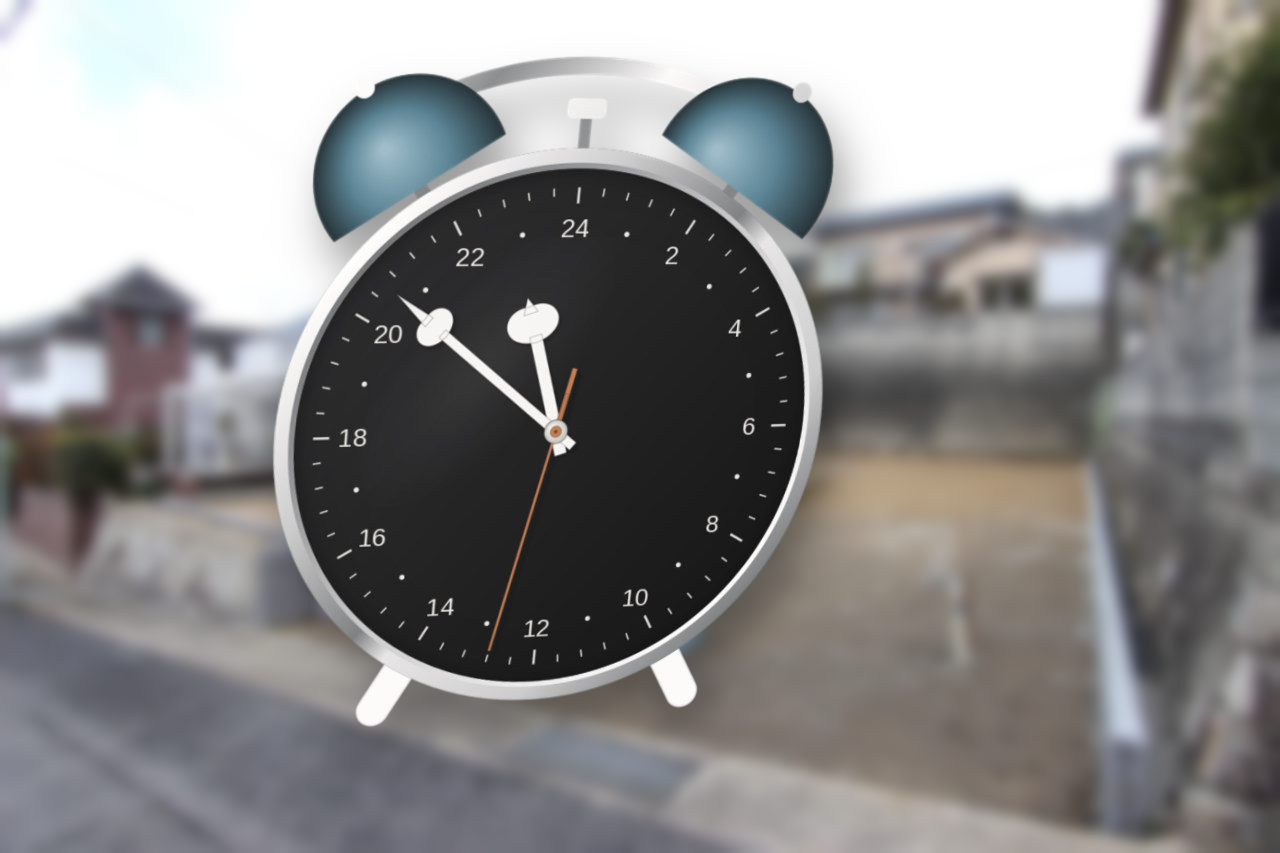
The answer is 22:51:32
